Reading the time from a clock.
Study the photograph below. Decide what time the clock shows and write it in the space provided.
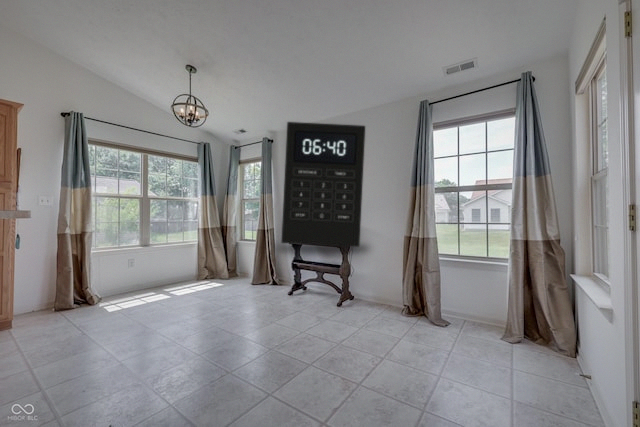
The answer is 6:40
